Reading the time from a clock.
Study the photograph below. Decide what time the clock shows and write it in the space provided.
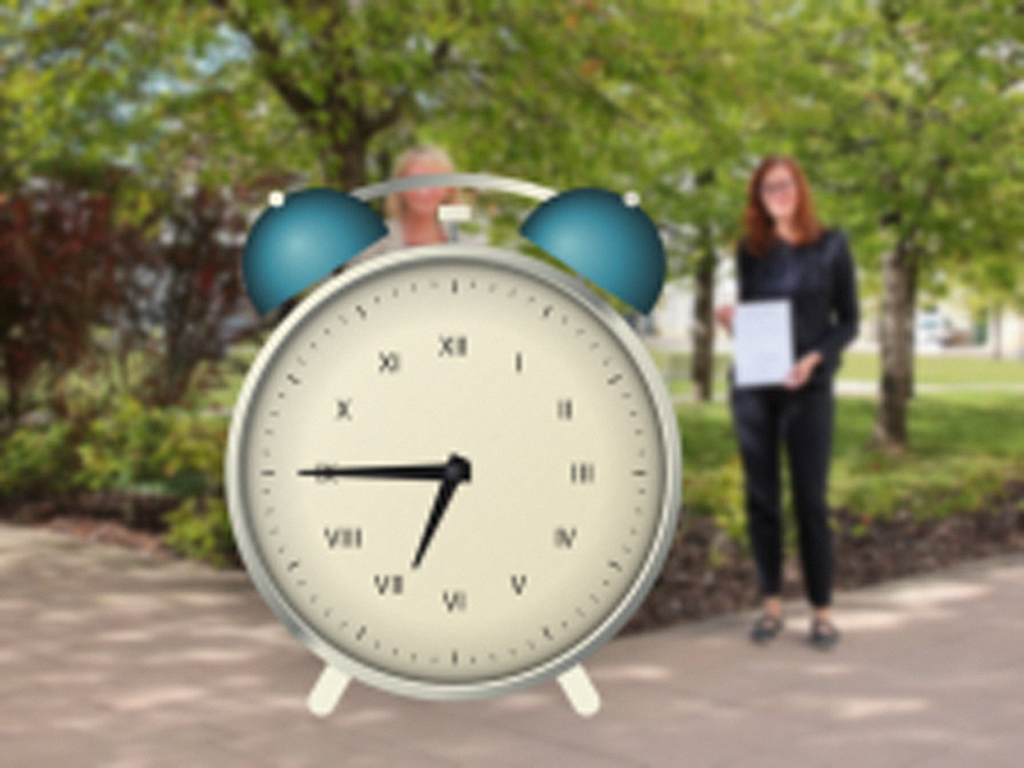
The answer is 6:45
